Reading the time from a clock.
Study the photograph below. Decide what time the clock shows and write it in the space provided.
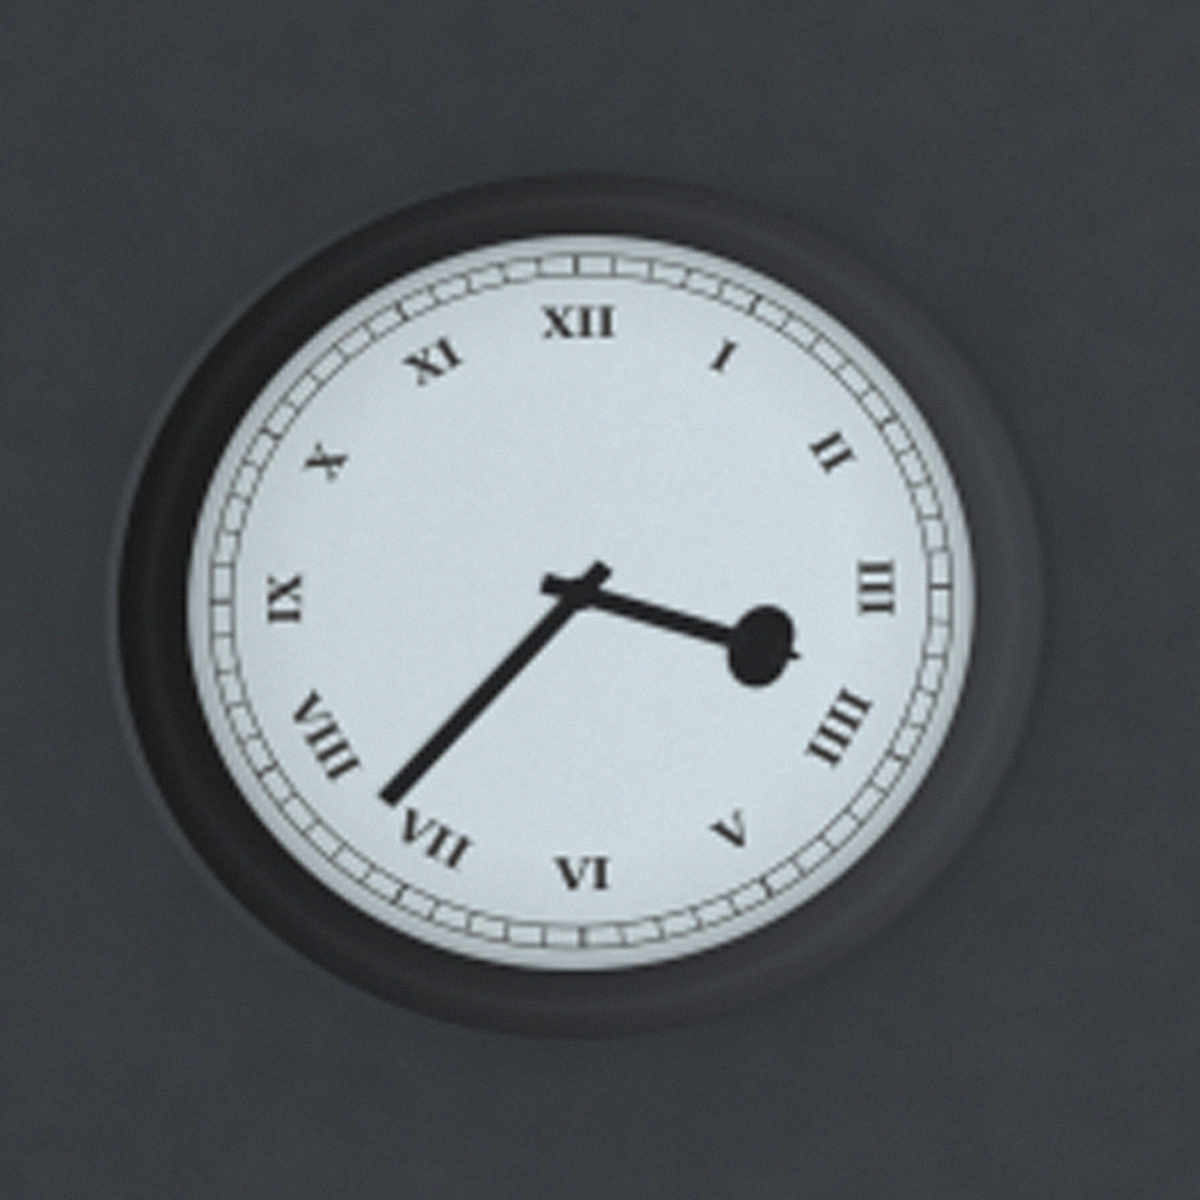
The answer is 3:37
